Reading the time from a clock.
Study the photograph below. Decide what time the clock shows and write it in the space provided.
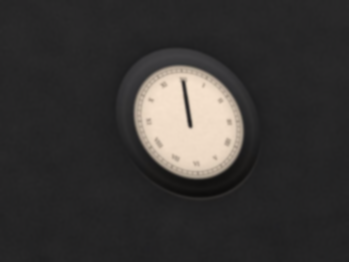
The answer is 12:00
